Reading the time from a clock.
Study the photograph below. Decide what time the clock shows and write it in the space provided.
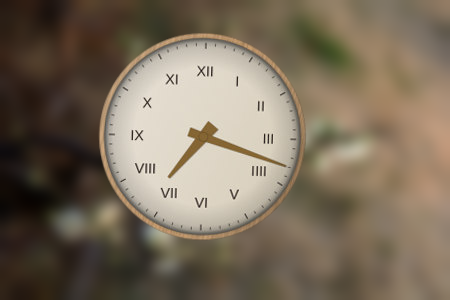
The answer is 7:18
